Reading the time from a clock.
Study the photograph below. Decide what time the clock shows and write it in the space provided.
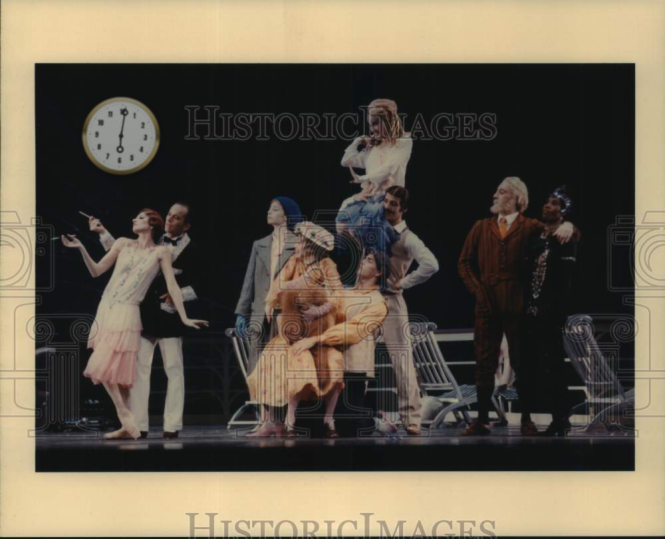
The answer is 6:01
